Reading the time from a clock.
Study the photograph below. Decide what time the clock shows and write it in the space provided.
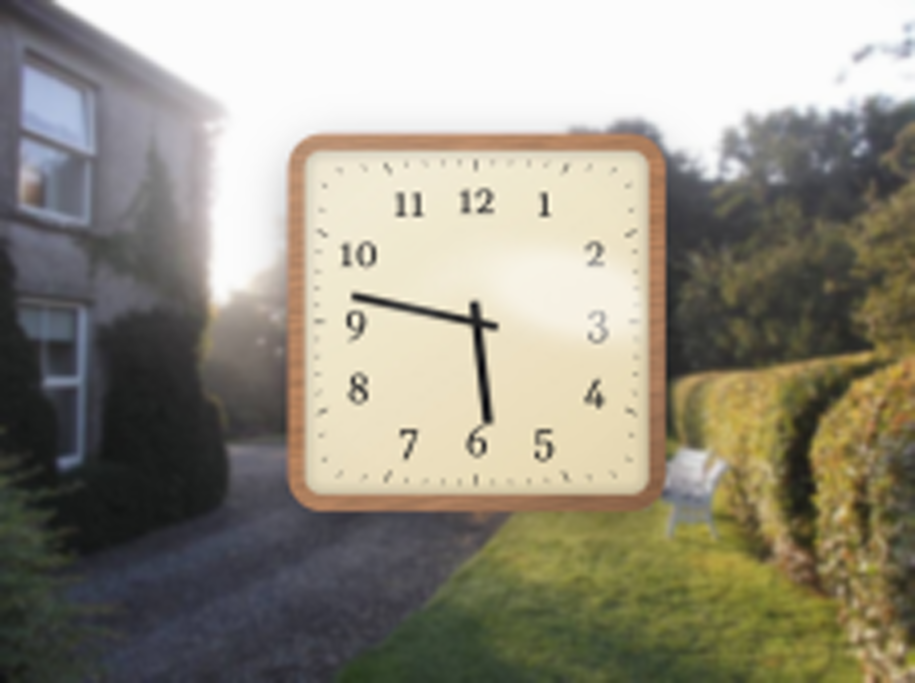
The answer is 5:47
